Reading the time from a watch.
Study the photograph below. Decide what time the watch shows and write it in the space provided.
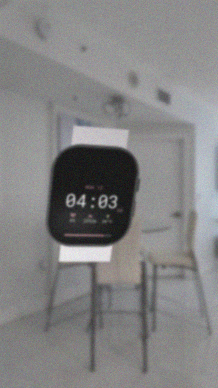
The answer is 4:03
